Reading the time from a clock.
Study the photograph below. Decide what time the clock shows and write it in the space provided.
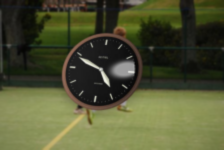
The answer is 4:49
